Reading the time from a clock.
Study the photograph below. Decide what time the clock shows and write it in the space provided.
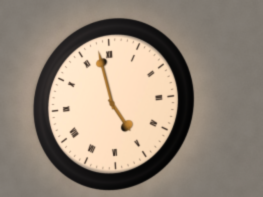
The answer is 4:58
